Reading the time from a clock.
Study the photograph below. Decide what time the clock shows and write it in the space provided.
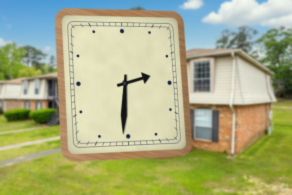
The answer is 2:31
